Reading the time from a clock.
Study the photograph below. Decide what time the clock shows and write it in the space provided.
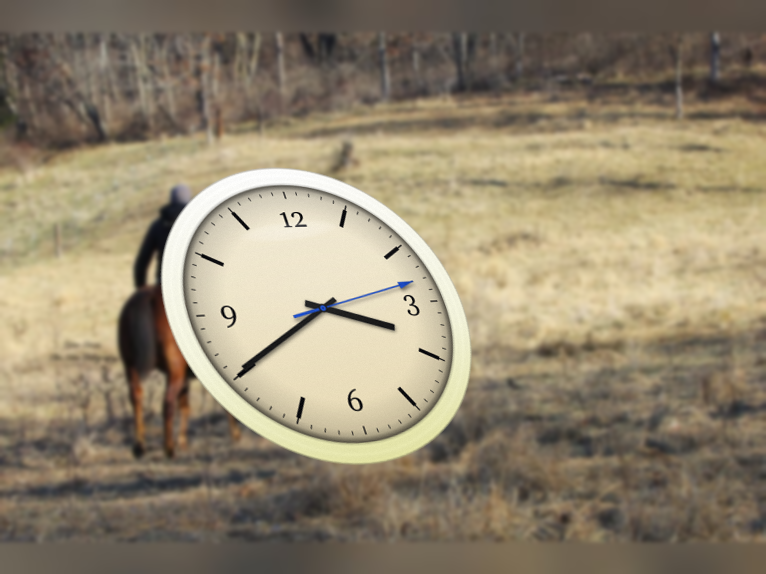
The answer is 3:40:13
